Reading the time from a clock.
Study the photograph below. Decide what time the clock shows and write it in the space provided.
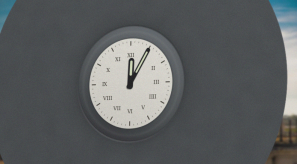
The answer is 12:05
